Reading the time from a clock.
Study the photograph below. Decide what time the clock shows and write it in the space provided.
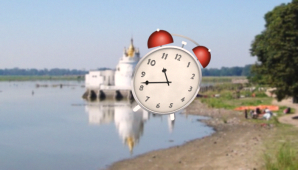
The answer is 10:42
